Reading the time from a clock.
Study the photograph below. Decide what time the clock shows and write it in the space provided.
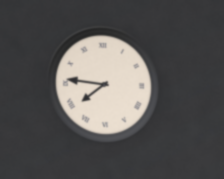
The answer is 7:46
